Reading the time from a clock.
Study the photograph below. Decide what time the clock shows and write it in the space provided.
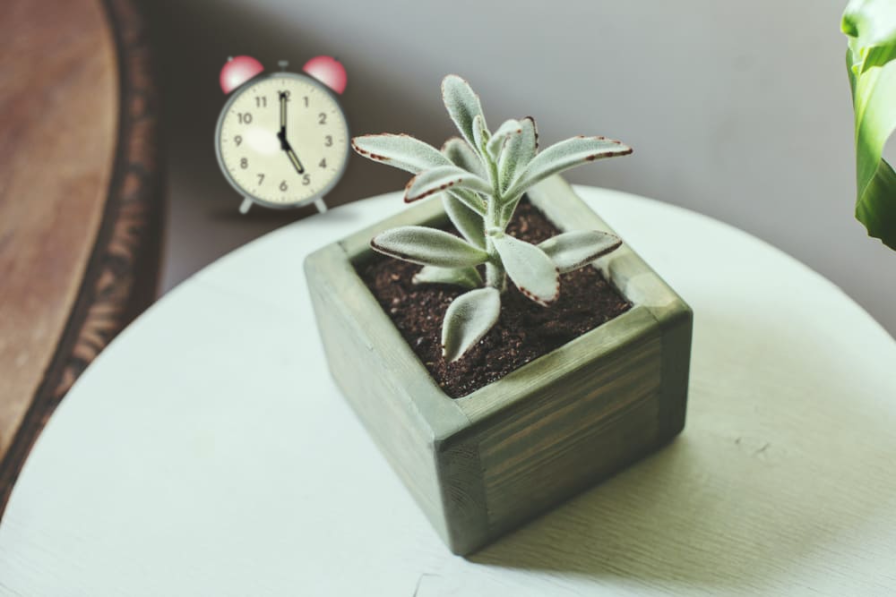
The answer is 5:00
